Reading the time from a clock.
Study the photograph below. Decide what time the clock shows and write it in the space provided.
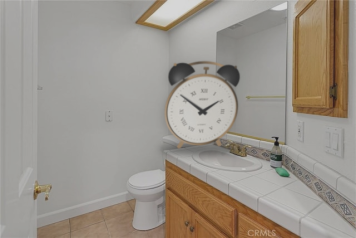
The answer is 1:51
